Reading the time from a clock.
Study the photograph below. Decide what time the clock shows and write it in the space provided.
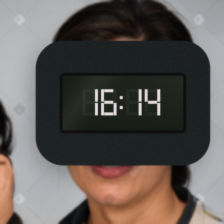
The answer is 16:14
